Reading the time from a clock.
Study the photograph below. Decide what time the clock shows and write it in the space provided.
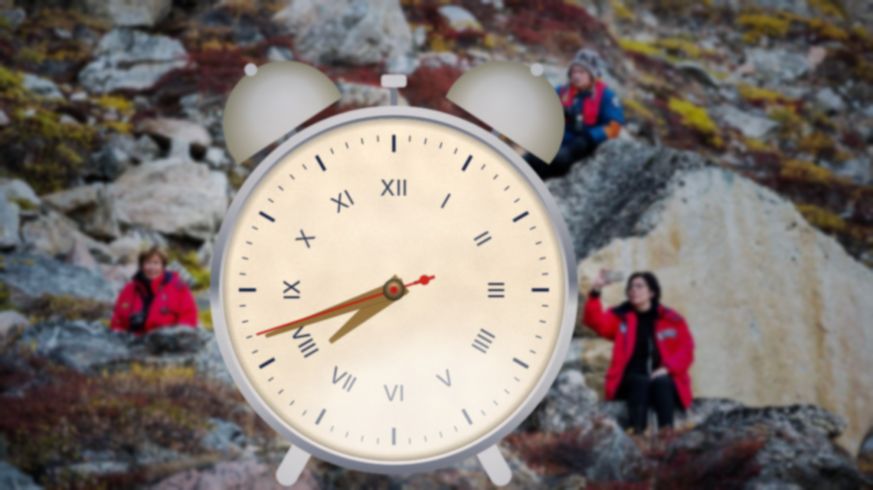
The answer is 7:41:42
